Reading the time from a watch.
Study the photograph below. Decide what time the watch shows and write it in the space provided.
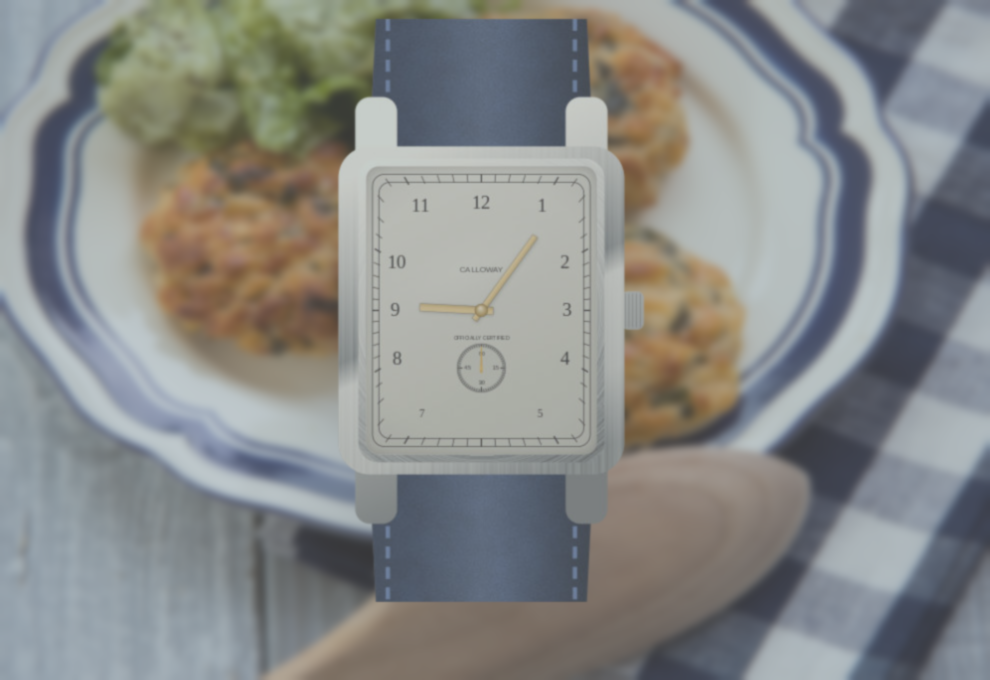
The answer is 9:06
